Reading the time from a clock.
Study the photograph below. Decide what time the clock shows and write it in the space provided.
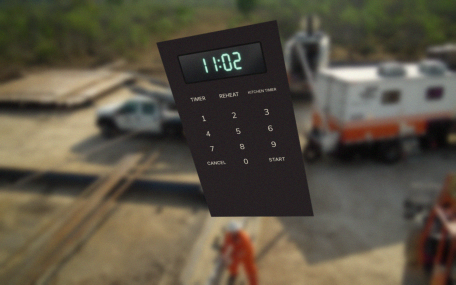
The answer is 11:02
